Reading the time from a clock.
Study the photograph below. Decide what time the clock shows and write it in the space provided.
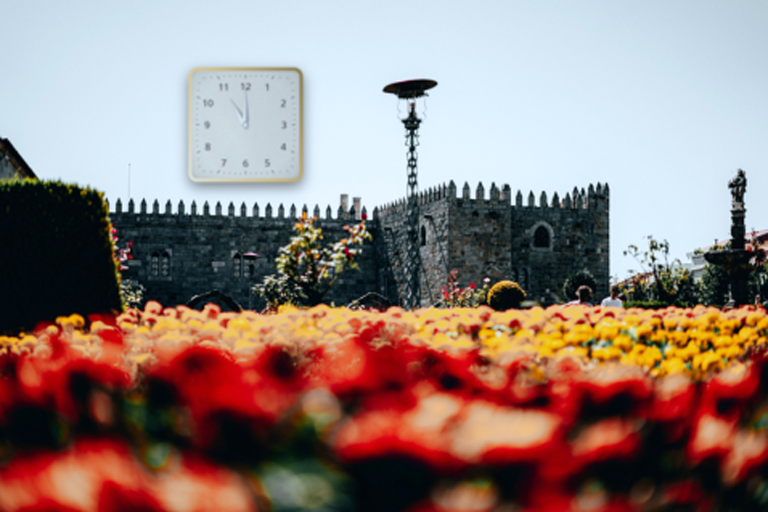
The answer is 11:00
